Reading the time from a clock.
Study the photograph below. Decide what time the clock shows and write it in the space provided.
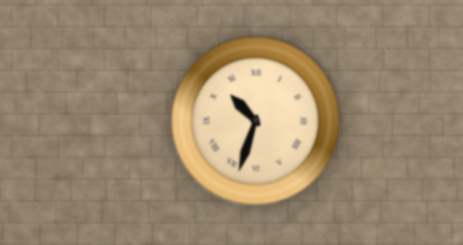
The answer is 10:33
